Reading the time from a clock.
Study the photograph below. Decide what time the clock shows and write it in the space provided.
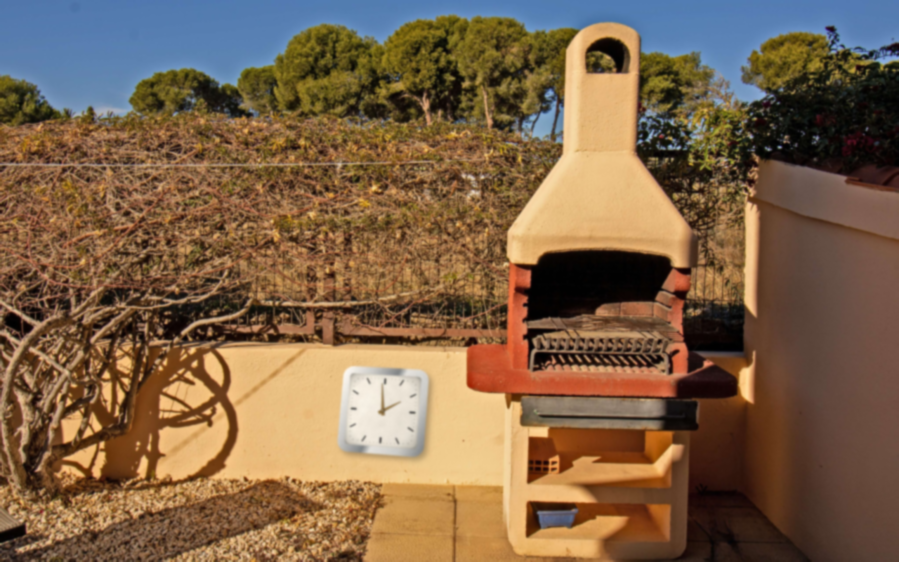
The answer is 1:59
